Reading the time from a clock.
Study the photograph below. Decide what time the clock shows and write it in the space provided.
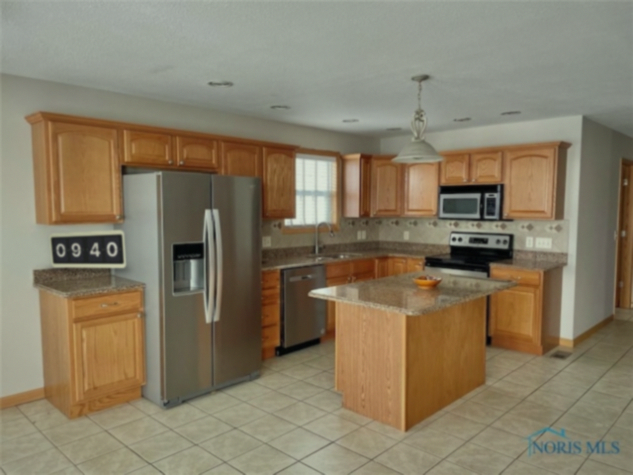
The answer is 9:40
